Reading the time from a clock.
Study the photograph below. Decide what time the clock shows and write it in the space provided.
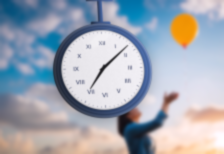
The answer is 7:08
